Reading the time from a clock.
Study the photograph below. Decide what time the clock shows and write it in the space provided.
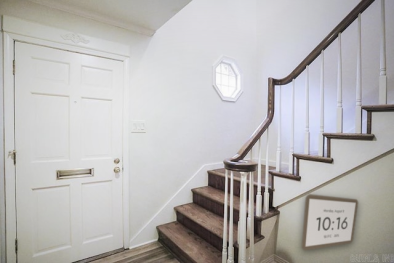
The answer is 10:16
